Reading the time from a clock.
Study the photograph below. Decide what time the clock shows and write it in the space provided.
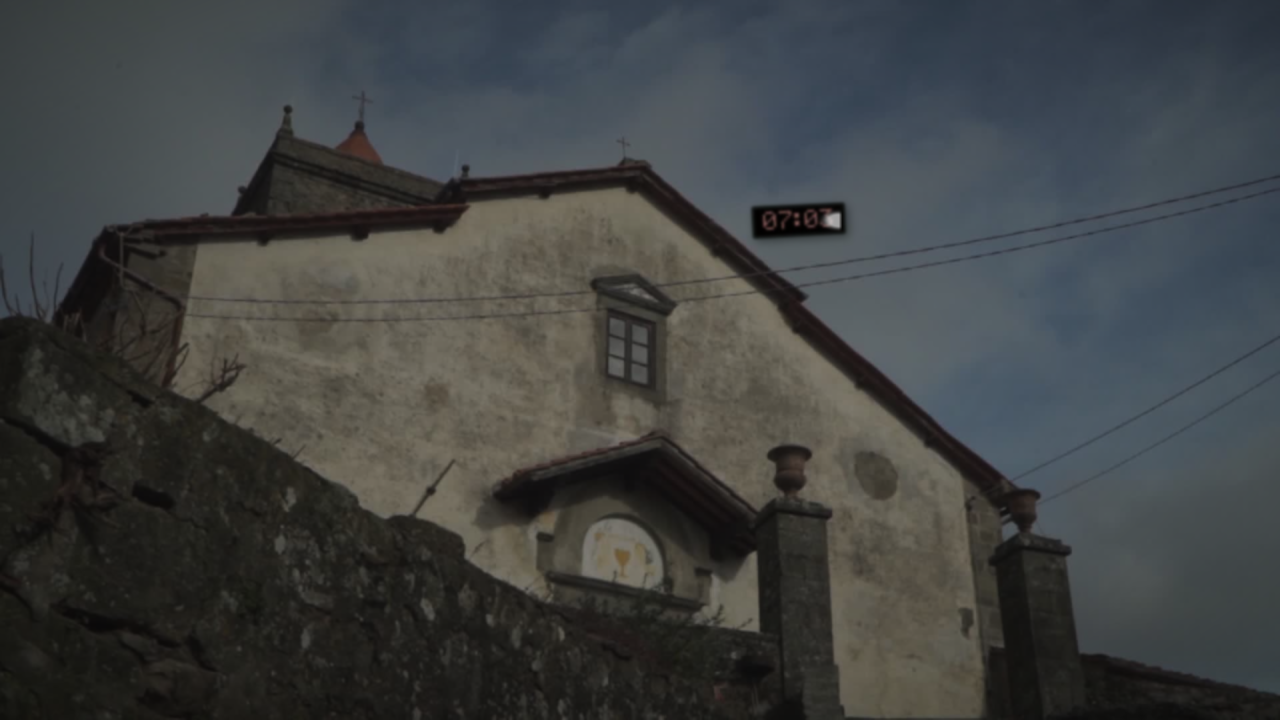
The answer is 7:03
